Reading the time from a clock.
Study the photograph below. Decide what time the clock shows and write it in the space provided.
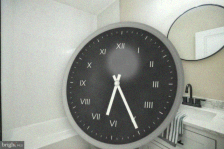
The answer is 6:25
